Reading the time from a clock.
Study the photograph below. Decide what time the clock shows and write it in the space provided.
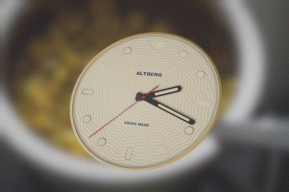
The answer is 2:18:37
